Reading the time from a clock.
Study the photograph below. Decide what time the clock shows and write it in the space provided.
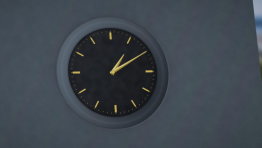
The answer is 1:10
